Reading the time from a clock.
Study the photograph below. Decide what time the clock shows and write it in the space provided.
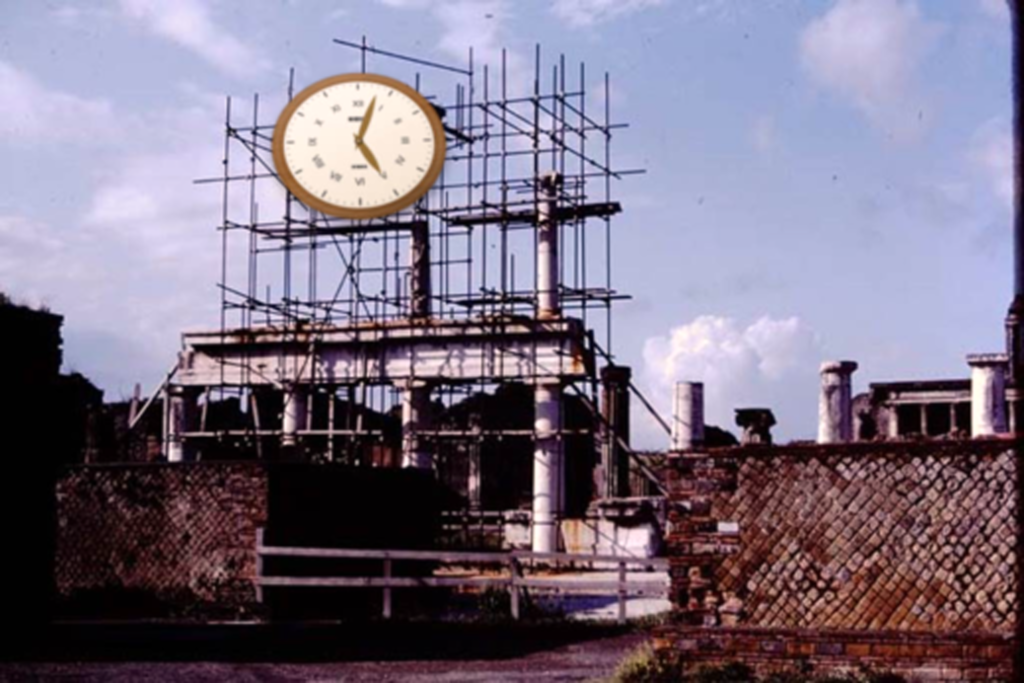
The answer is 5:03
